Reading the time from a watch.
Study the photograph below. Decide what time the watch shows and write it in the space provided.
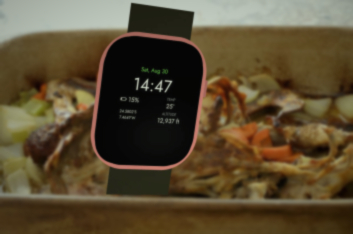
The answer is 14:47
